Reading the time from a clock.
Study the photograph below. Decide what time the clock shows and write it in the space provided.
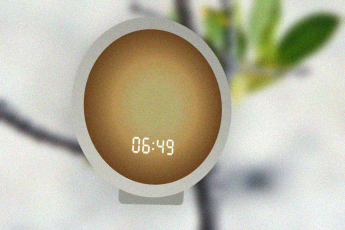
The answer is 6:49
